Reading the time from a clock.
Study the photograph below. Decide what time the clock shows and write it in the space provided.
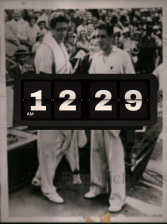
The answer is 12:29
